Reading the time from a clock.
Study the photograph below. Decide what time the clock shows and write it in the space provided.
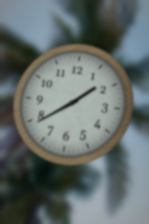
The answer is 1:39
